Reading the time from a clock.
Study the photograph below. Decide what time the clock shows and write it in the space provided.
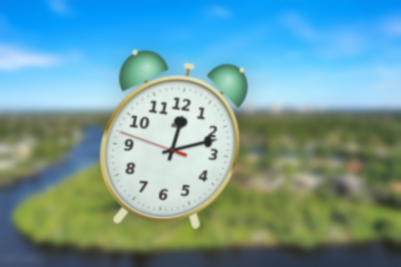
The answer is 12:11:47
